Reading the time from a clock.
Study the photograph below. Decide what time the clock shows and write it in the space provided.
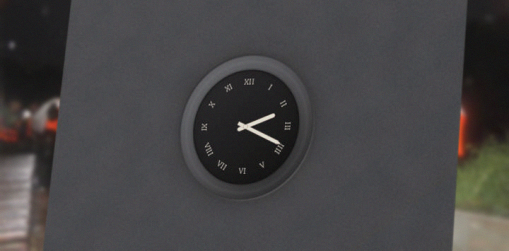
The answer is 2:19
